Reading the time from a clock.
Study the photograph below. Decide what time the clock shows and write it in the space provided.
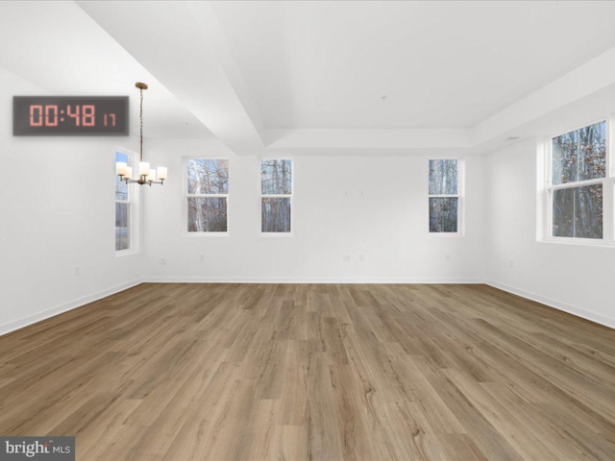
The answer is 0:48:17
